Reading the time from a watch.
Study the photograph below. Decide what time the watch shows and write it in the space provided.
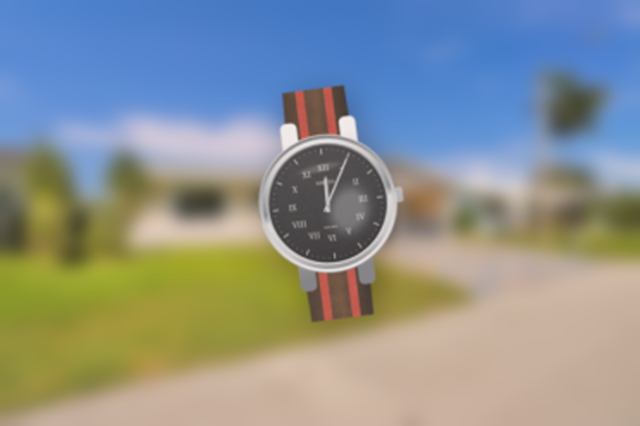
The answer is 12:05
